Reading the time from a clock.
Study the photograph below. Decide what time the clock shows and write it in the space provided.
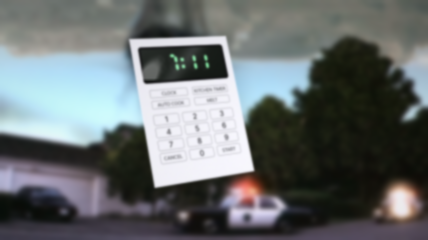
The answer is 7:11
